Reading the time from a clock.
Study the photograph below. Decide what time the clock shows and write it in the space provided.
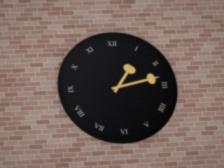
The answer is 1:13
